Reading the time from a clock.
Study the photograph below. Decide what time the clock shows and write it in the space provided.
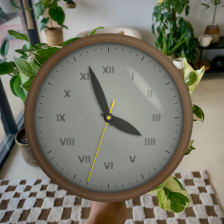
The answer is 3:56:33
